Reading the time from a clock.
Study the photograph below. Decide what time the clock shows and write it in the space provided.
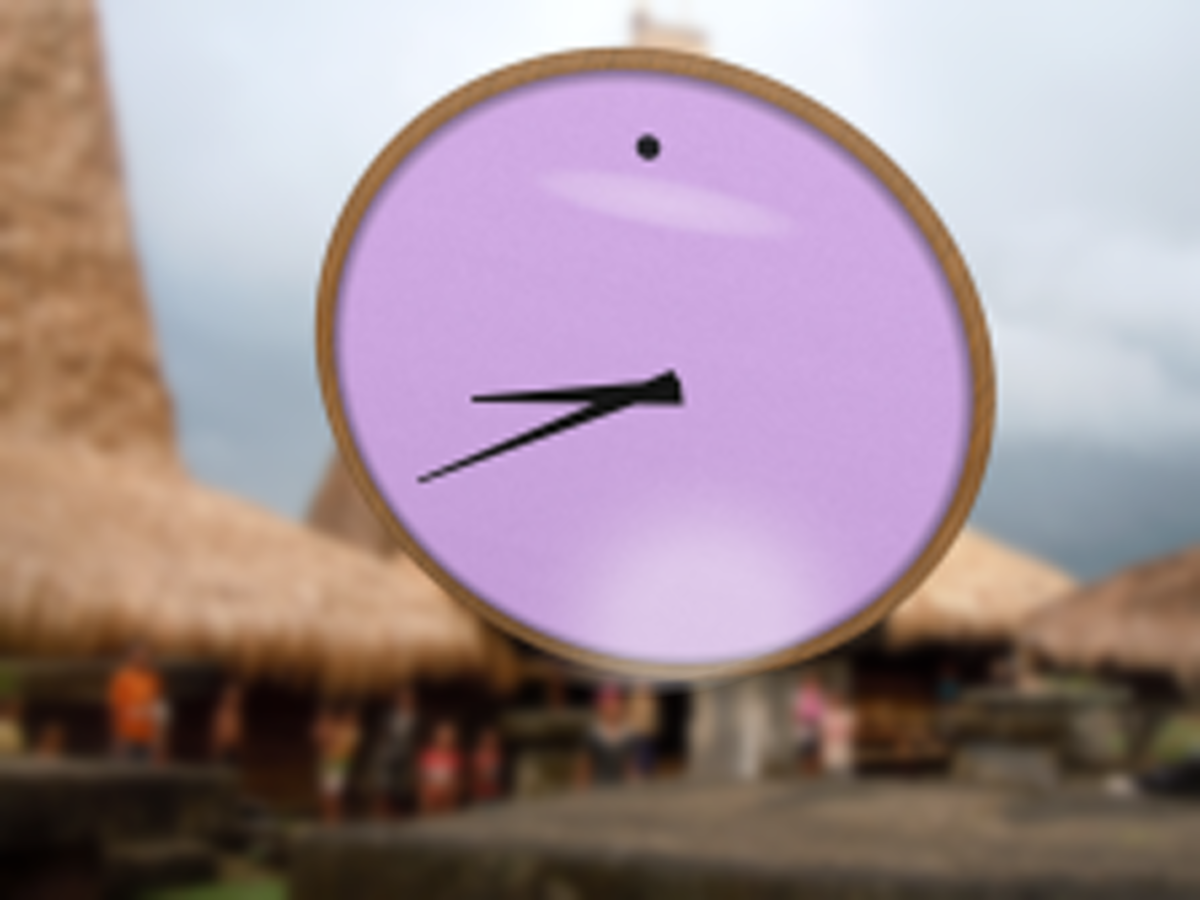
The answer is 8:40
